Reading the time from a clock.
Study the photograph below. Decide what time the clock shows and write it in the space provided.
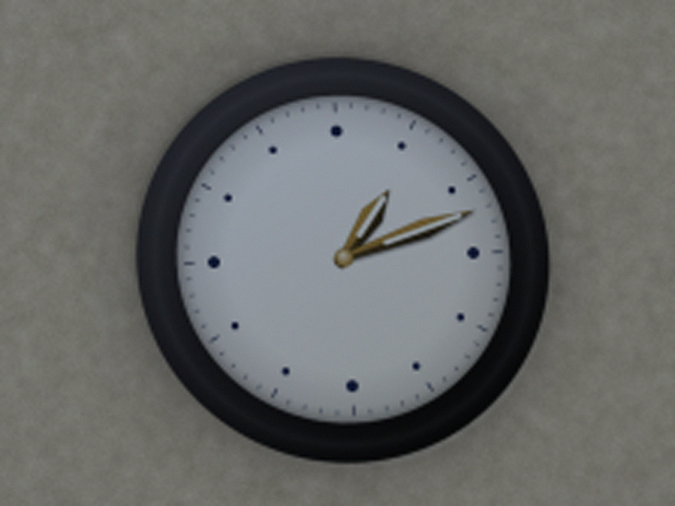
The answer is 1:12
